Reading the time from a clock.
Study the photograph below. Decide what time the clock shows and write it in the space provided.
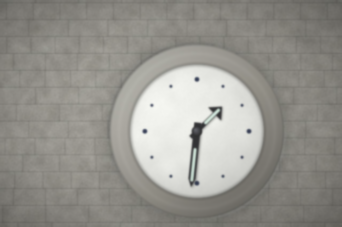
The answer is 1:31
